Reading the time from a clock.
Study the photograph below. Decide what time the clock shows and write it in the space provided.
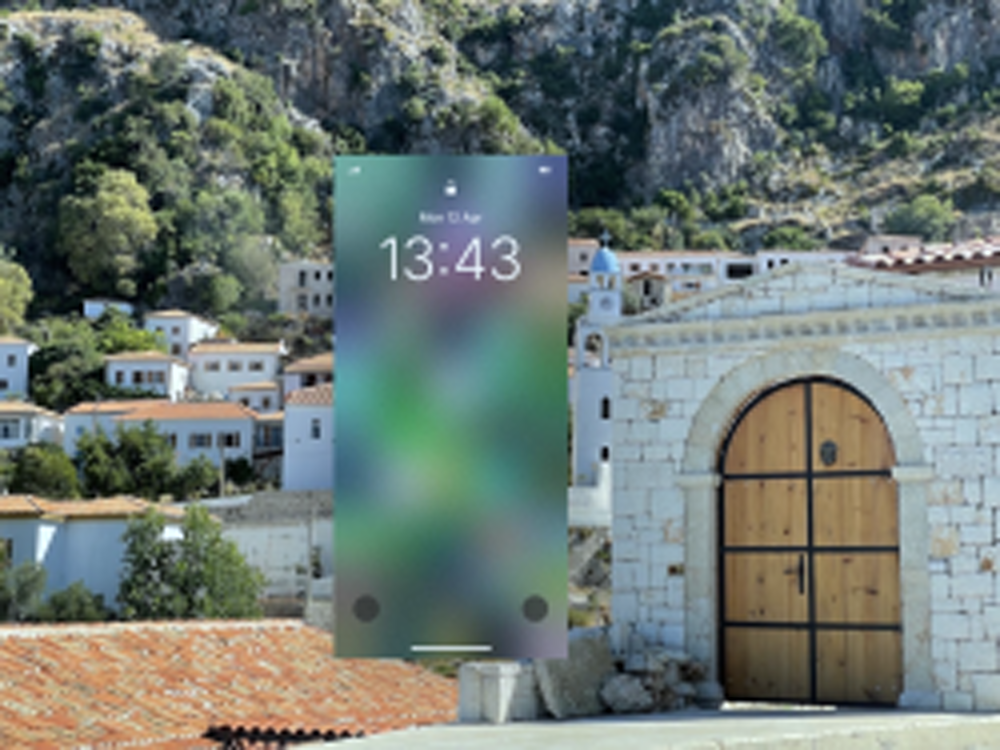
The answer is 13:43
